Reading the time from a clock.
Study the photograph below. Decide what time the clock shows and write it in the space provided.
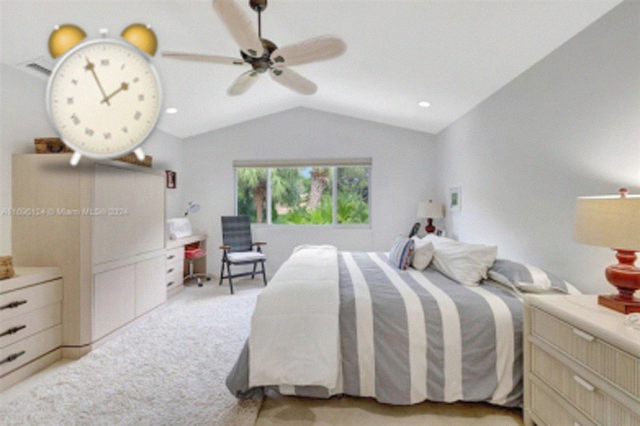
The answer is 1:56
